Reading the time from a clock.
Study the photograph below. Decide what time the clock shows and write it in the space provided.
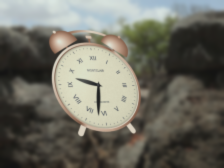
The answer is 9:32
